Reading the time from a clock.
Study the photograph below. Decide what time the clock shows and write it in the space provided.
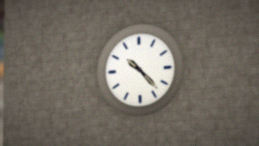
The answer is 10:23
